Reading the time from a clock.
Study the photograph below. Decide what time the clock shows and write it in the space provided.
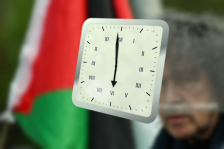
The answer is 5:59
